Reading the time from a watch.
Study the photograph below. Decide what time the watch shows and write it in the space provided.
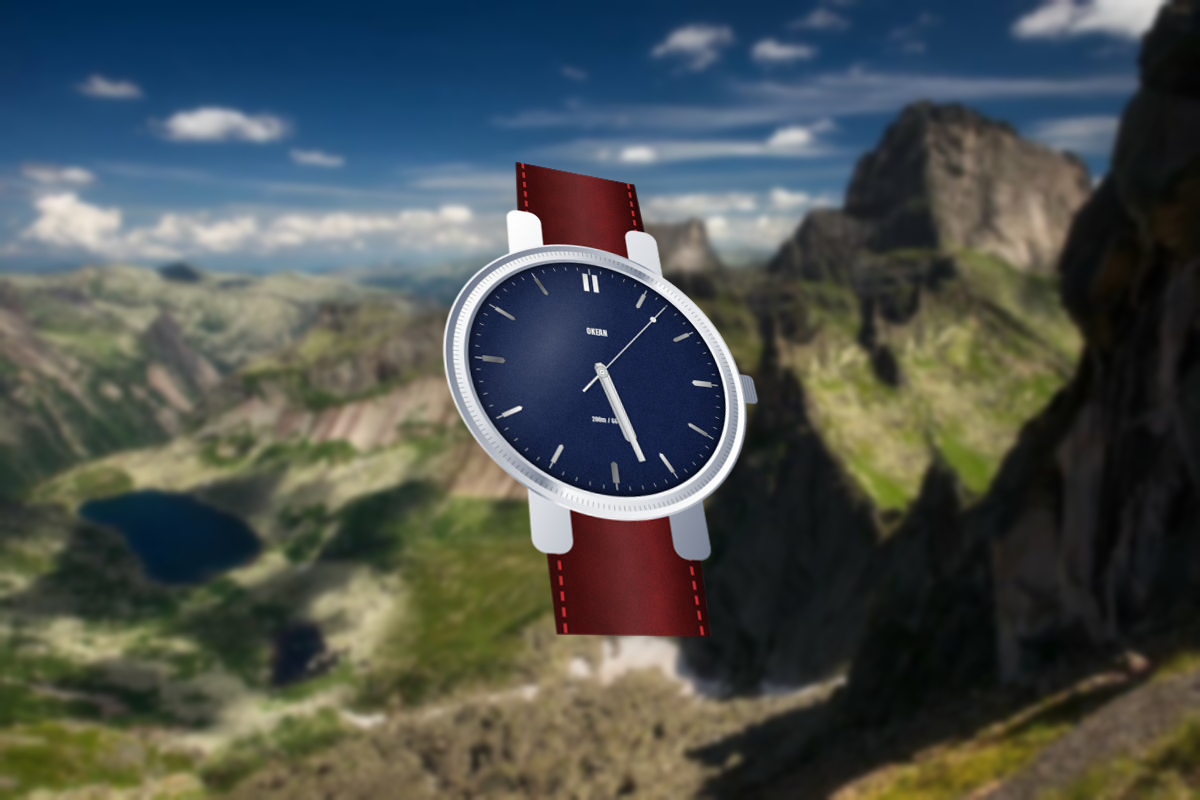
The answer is 5:27:07
